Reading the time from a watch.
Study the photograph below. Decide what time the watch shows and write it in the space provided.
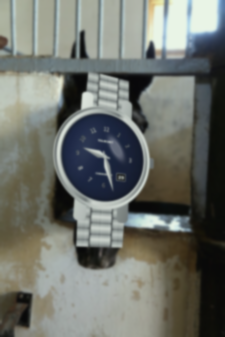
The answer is 9:27
